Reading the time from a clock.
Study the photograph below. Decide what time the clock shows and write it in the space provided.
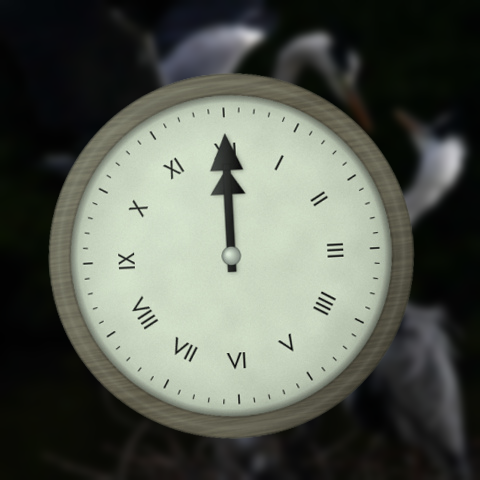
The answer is 12:00
